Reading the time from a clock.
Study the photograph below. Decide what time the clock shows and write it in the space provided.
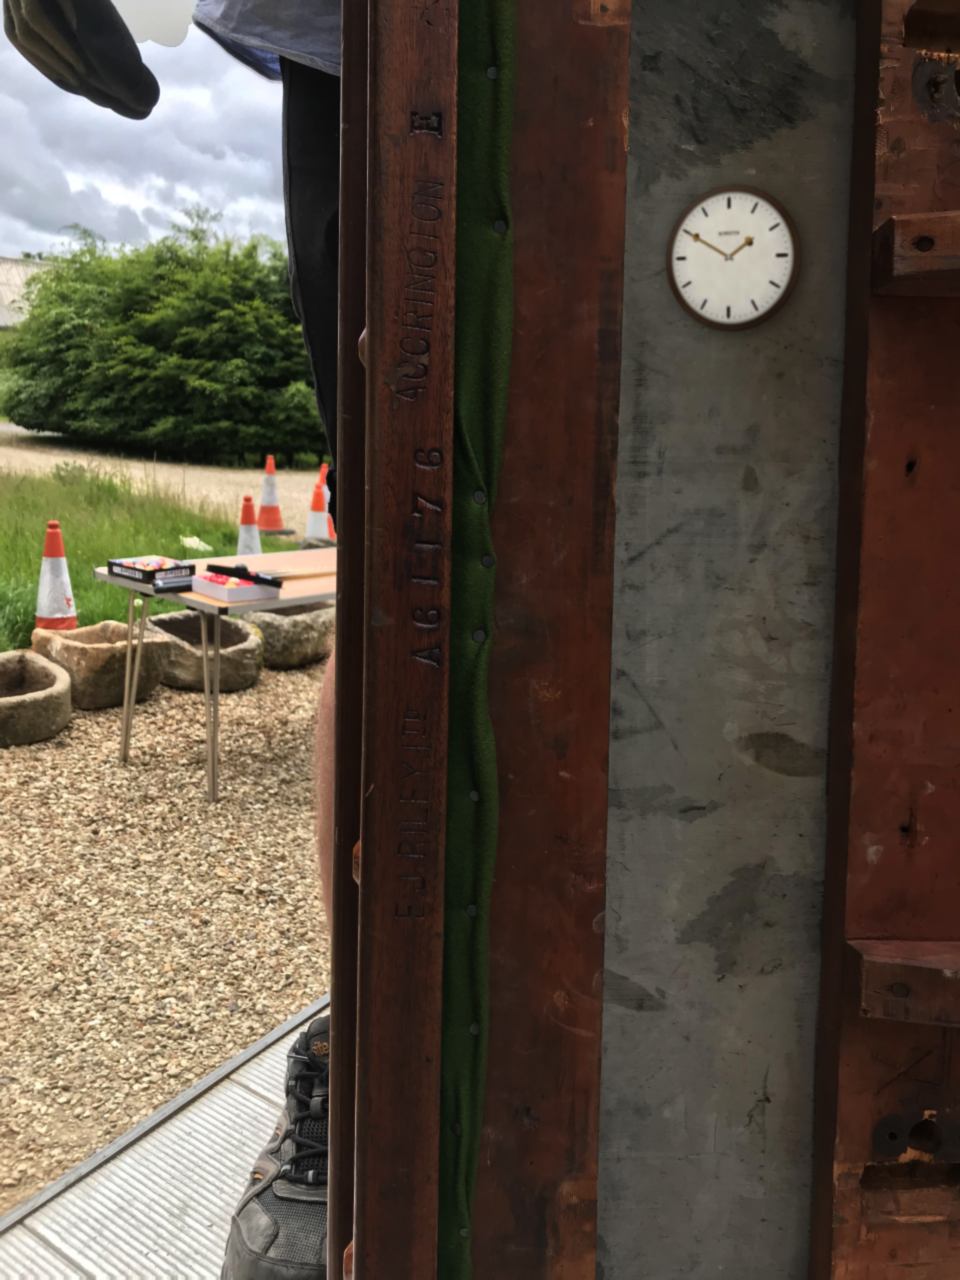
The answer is 1:50
